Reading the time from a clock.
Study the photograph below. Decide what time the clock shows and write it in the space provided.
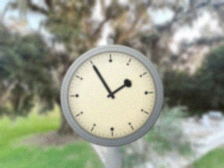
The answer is 1:55
